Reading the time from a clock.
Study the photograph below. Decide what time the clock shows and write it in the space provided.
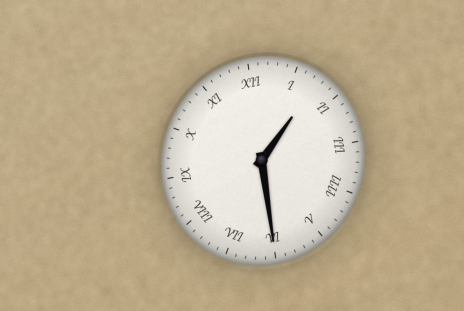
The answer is 1:30
